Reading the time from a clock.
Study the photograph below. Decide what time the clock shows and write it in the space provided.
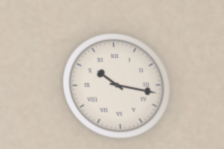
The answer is 10:17
